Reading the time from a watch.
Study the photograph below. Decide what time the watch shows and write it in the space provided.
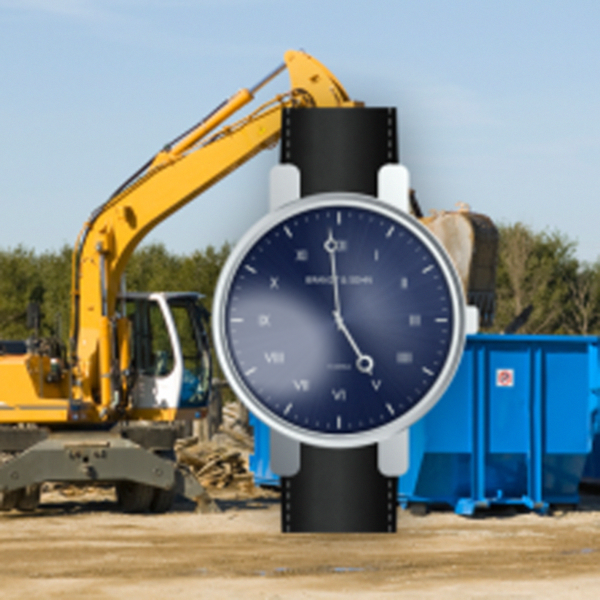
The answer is 4:59
